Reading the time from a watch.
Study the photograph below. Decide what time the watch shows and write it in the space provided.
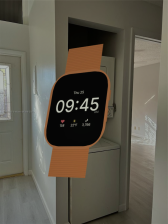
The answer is 9:45
